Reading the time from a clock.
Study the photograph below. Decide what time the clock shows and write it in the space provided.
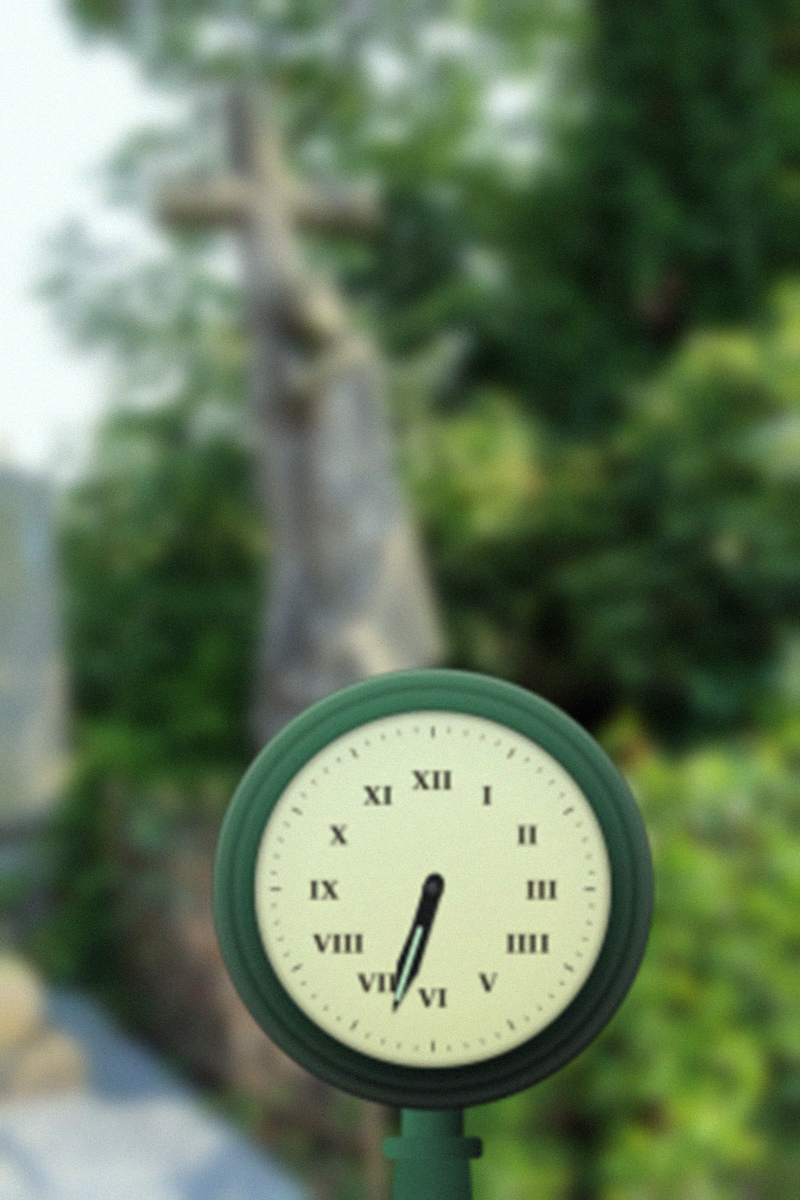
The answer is 6:33
